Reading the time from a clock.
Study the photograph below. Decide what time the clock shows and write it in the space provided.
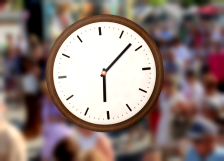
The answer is 6:08
